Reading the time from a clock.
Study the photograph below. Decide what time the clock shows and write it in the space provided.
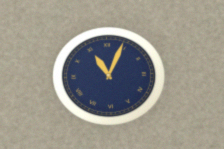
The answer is 11:04
